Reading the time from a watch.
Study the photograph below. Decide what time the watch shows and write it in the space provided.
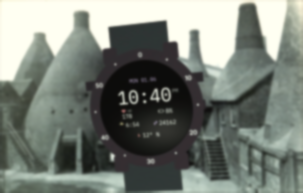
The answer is 10:40
